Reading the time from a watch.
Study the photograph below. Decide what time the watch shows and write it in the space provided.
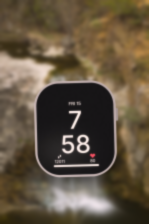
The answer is 7:58
